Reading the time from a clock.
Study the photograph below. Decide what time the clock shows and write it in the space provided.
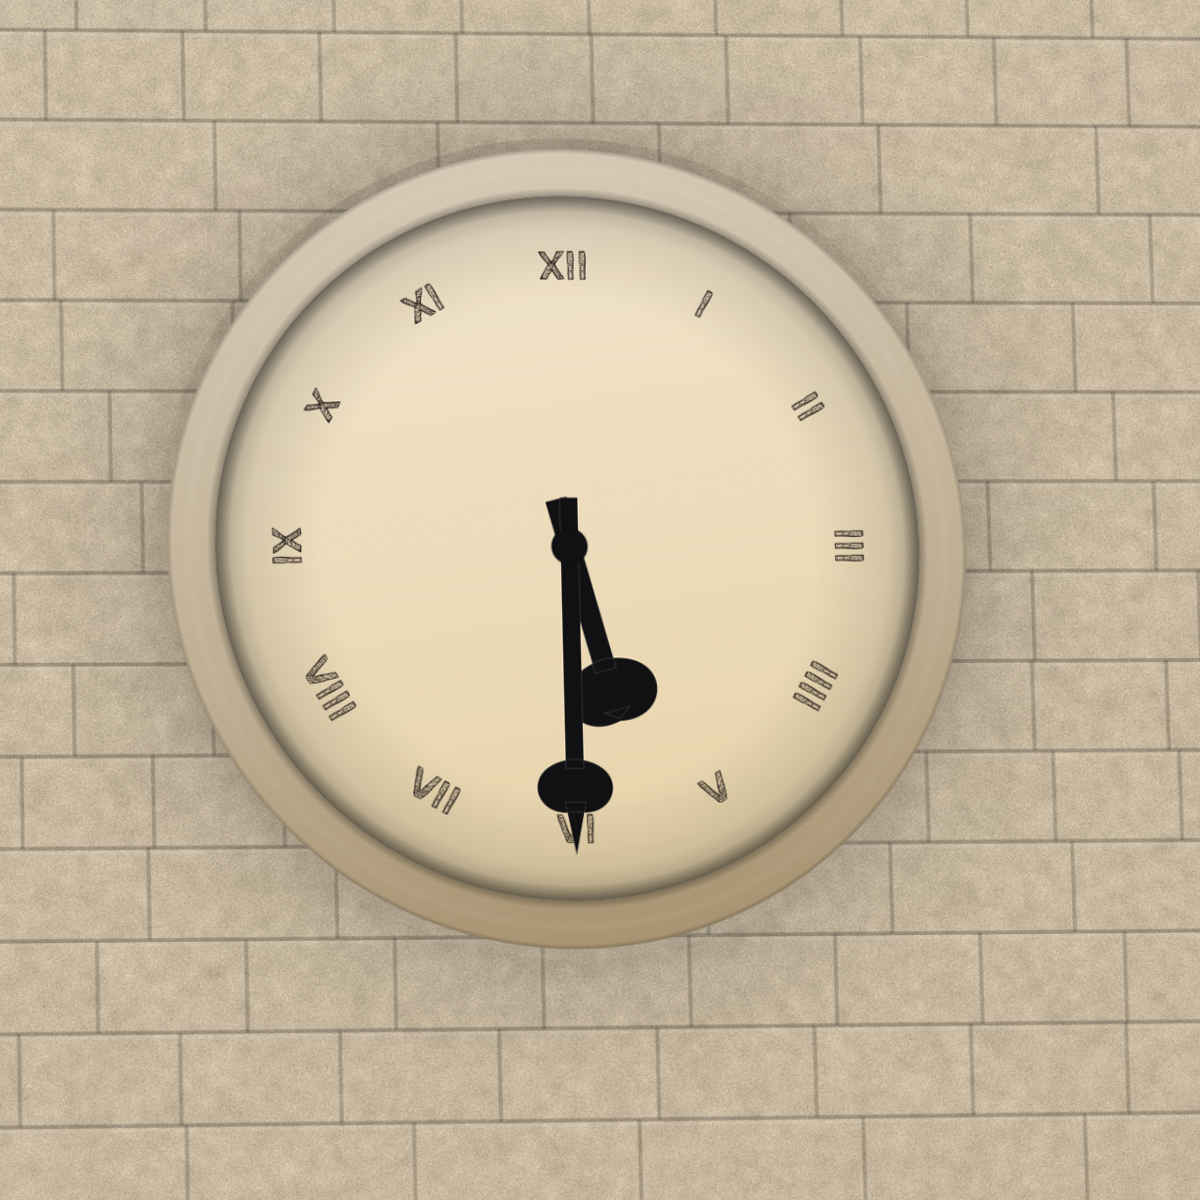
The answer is 5:30
